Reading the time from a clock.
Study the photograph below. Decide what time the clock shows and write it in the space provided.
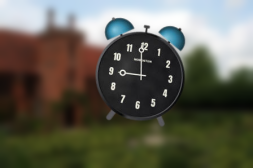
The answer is 8:59
